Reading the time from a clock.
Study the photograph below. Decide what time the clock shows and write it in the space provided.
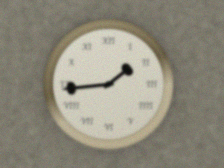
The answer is 1:44
